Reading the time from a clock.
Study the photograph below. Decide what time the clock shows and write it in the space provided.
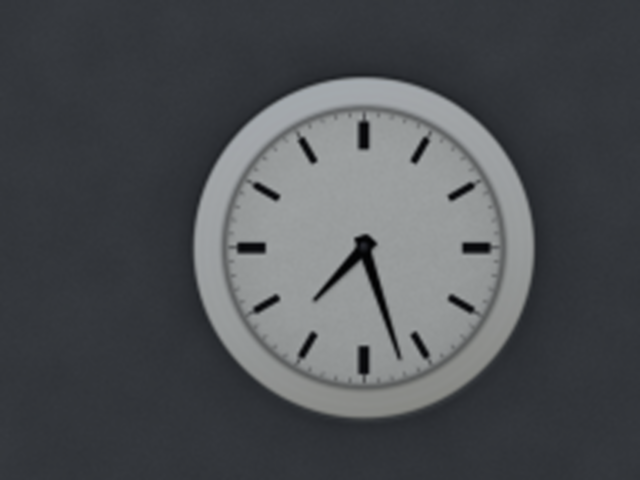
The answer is 7:27
